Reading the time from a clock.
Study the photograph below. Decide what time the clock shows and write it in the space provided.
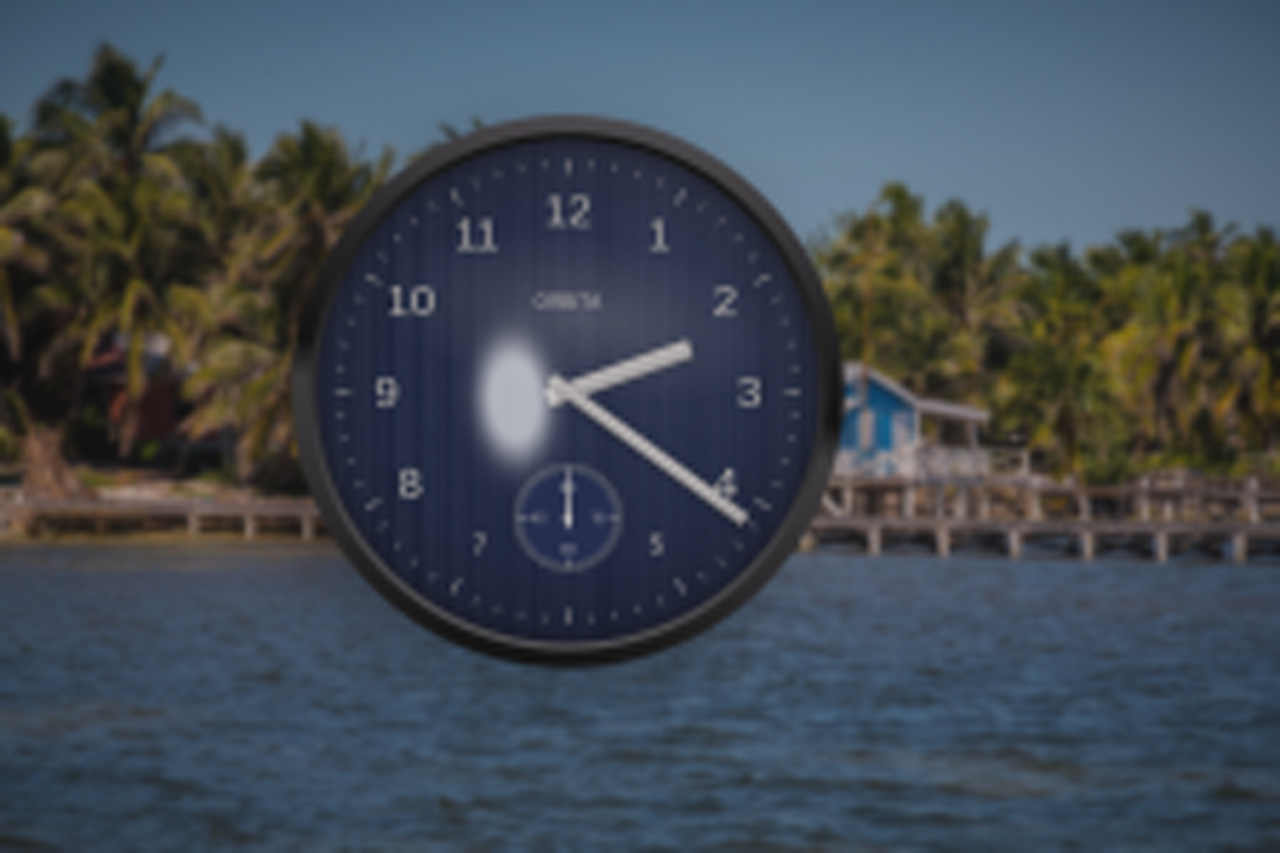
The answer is 2:21
